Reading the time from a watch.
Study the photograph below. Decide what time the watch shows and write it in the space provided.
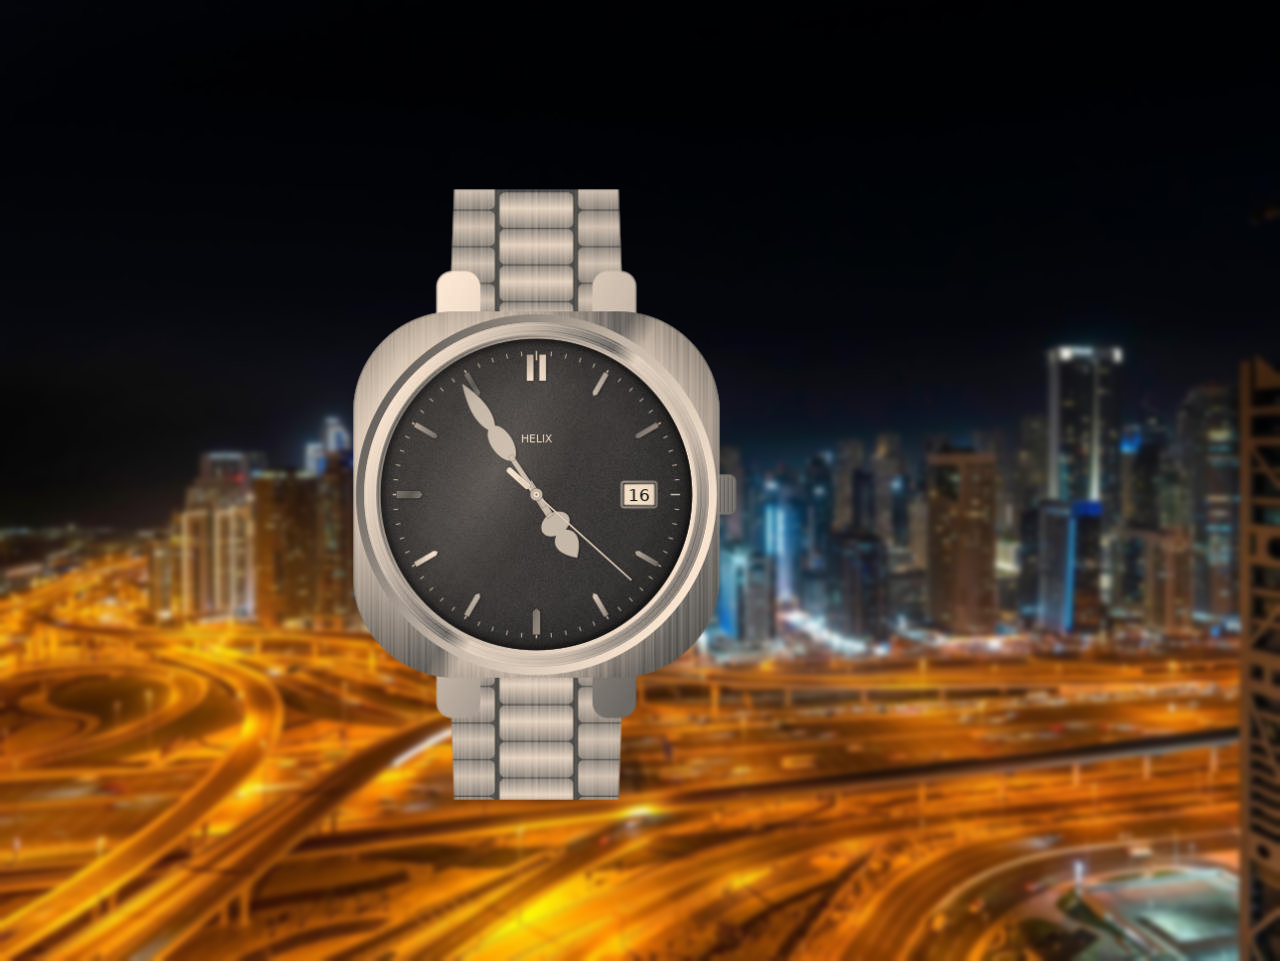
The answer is 4:54:22
